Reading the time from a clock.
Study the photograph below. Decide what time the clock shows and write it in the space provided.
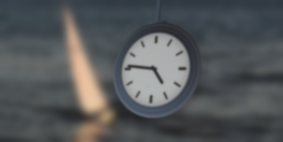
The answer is 4:46
